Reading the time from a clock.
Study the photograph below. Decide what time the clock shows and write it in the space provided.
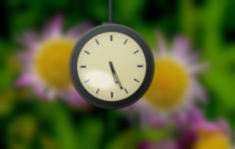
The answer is 5:26
